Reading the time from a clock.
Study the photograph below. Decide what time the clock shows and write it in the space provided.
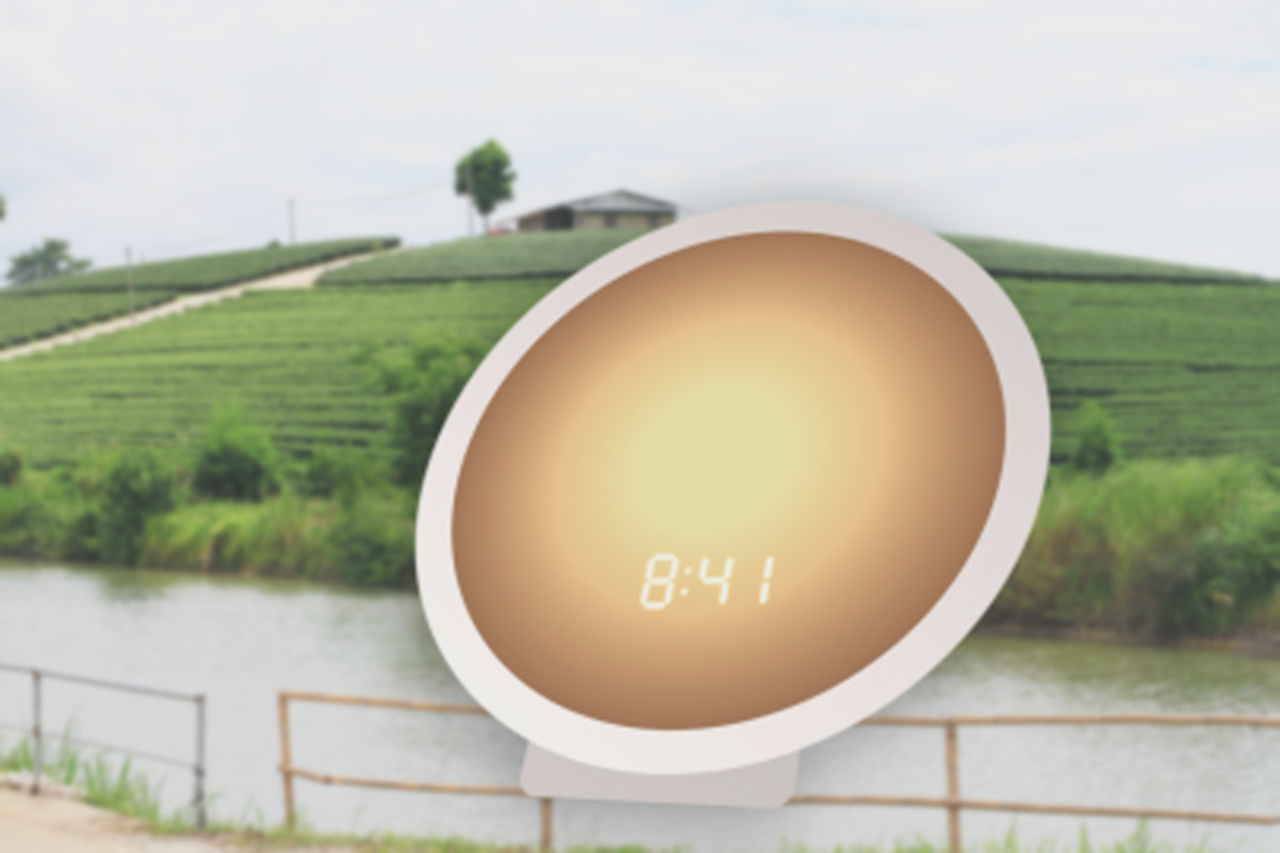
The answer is 8:41
